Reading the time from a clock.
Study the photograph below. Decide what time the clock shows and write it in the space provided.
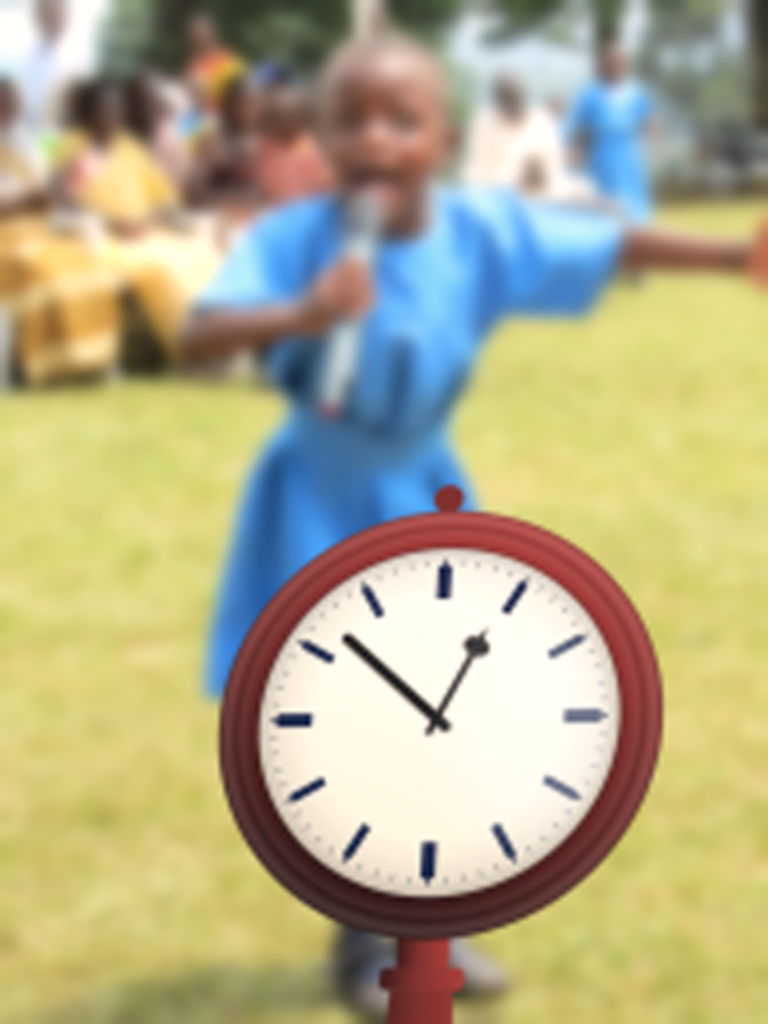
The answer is 12:52
